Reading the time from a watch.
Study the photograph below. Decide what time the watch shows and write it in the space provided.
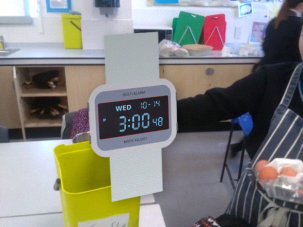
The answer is 3:00:48
